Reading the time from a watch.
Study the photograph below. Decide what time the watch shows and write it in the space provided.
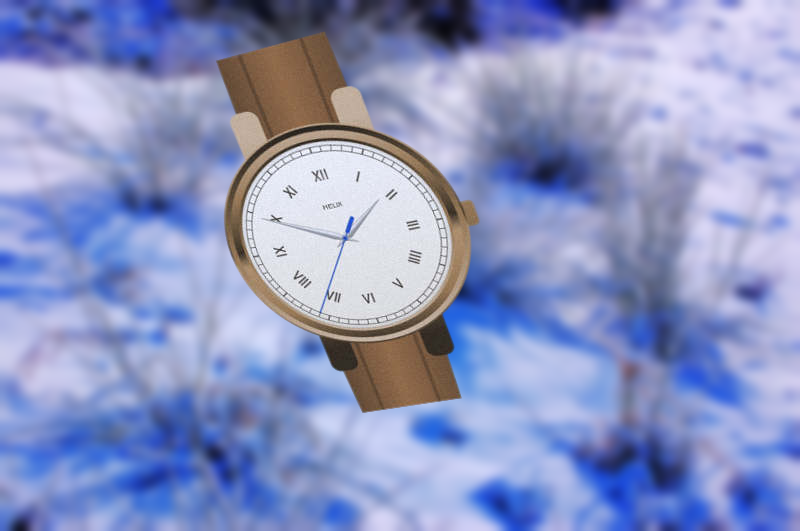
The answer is 1:49:36
